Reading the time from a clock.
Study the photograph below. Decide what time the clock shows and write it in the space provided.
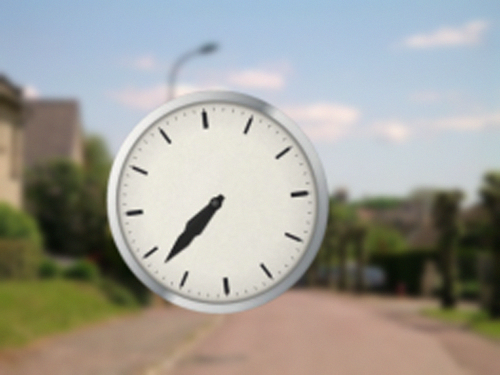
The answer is 7:38
